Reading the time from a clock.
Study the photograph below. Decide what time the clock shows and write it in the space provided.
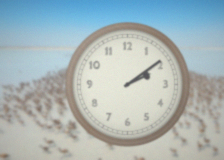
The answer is 2:09
